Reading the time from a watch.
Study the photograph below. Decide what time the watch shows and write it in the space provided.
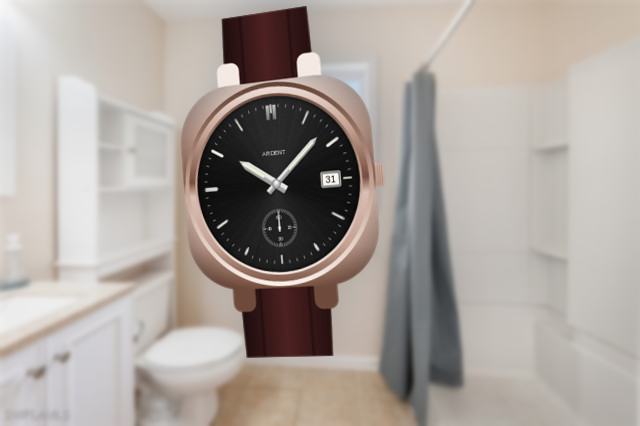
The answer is 10:08
